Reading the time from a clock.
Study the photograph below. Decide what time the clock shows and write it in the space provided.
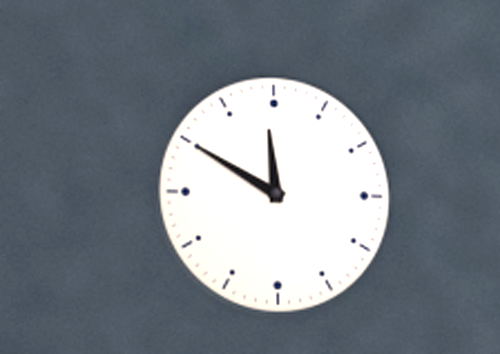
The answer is 11:50
